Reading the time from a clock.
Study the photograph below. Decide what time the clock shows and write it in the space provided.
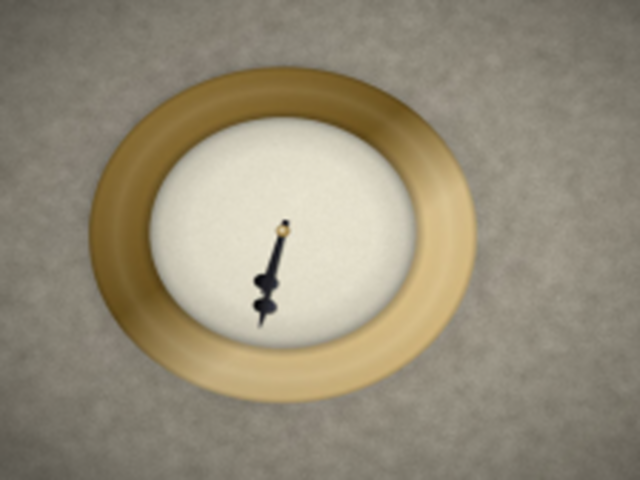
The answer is 6:32
